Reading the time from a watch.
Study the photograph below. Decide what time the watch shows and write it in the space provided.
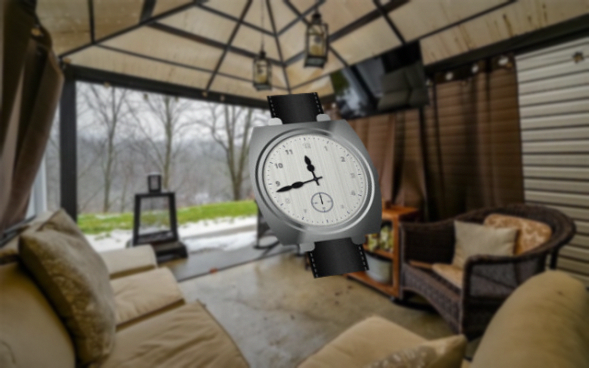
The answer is 11:43
